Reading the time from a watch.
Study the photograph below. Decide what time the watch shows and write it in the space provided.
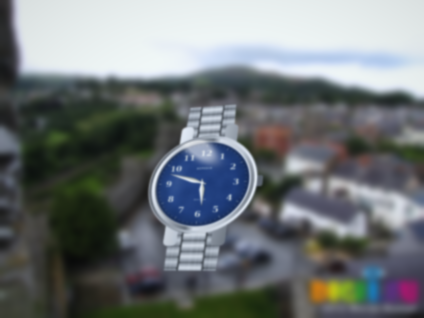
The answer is 5:48
